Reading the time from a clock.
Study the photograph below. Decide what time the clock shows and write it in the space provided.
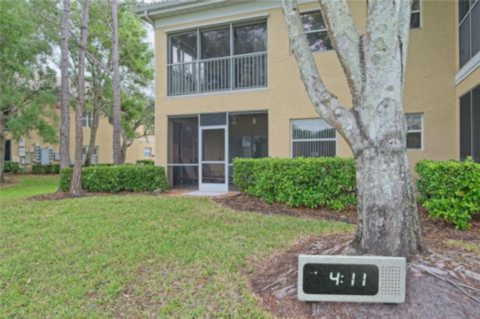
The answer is 4:11
